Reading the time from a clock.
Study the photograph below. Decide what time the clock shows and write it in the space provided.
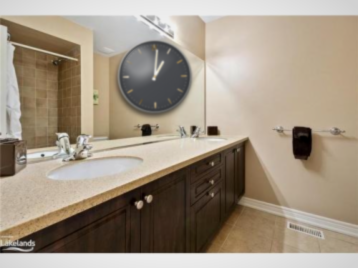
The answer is 1:01
